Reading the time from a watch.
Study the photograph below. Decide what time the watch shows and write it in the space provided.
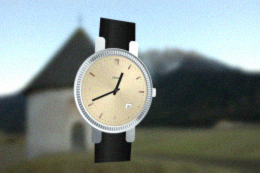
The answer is 12:41
